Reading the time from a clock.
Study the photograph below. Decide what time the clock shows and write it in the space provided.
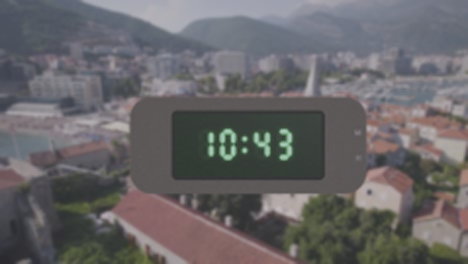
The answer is 10:43
